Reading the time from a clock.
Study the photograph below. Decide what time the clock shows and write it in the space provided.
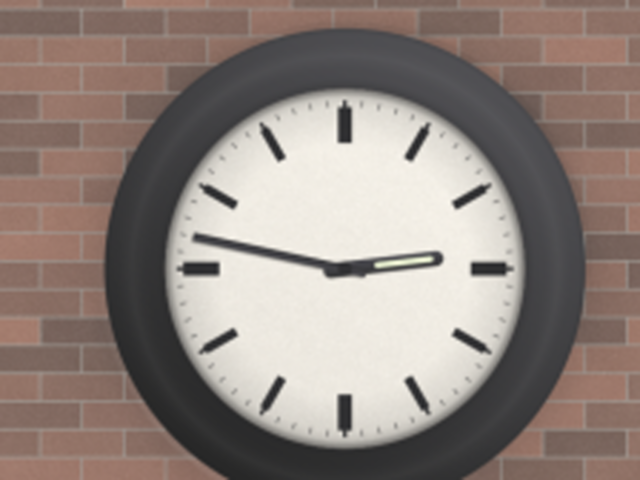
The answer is 2:47
